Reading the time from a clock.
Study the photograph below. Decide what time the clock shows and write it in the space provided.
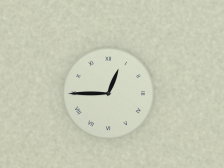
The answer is 12:45
